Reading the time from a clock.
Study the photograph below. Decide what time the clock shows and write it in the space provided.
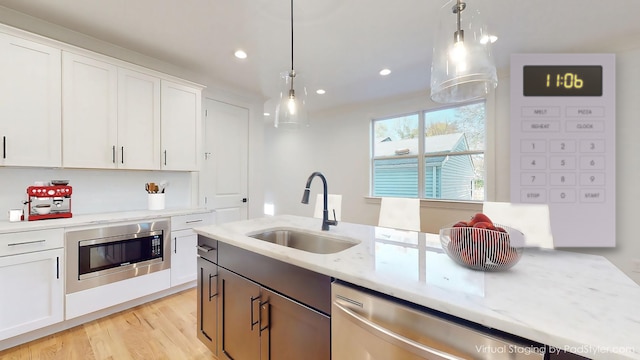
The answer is 11:06
